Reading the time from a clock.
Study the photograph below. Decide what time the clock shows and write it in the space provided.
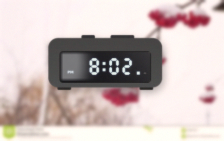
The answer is 8:02
